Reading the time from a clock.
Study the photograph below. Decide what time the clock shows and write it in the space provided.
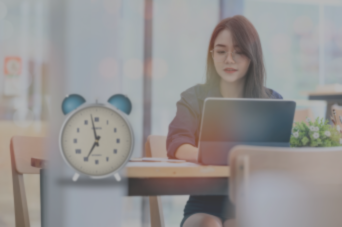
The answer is 6:58
